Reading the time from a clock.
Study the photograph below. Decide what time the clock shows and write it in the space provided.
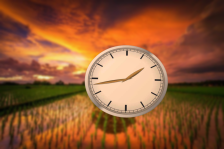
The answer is 1:43
